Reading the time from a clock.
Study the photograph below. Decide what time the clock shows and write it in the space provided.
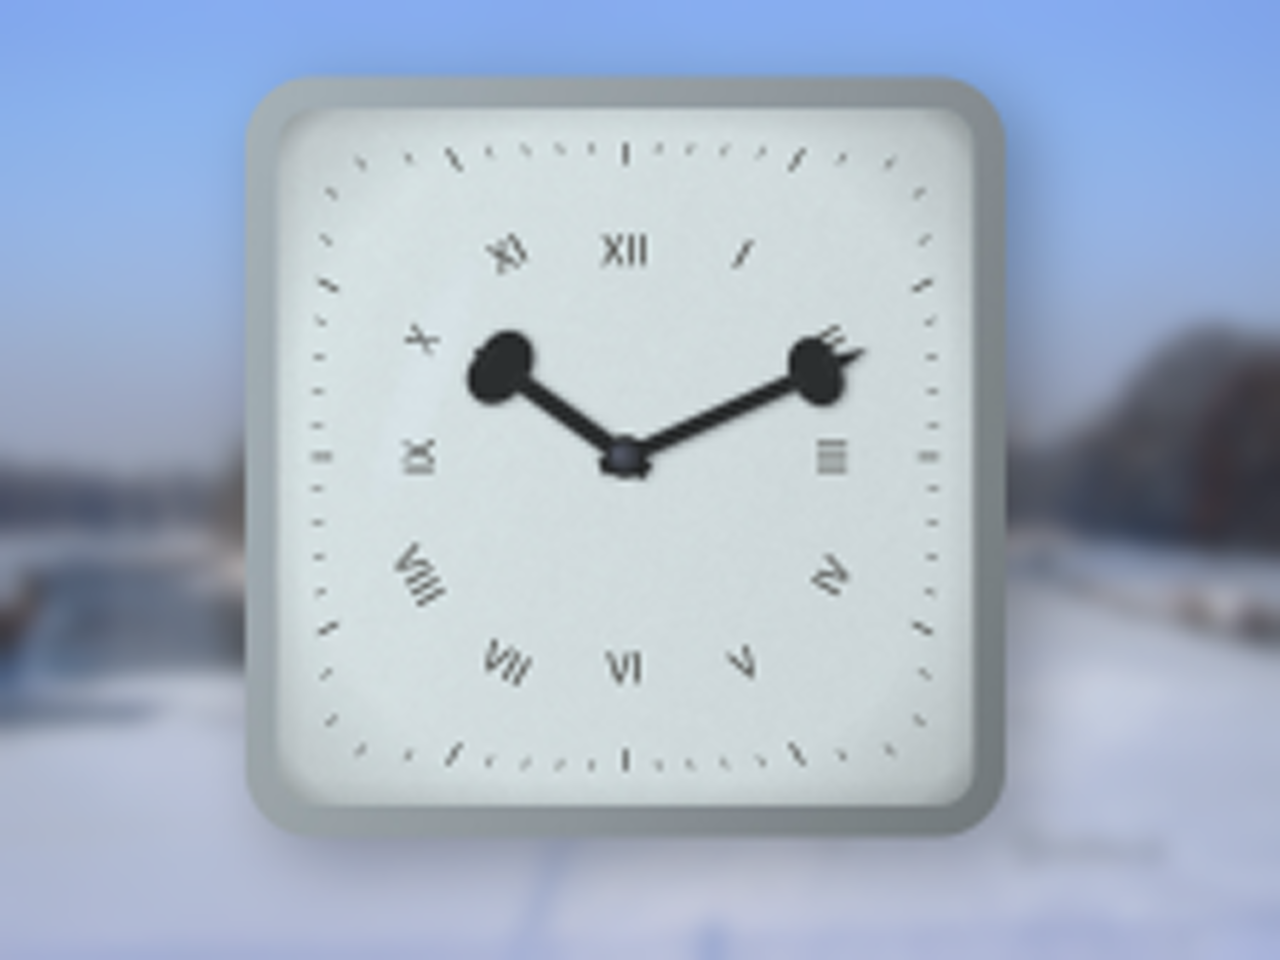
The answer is 10:11
